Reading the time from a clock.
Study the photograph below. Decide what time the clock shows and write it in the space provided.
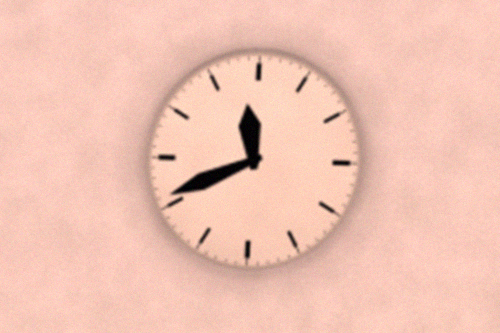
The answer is 11:41
